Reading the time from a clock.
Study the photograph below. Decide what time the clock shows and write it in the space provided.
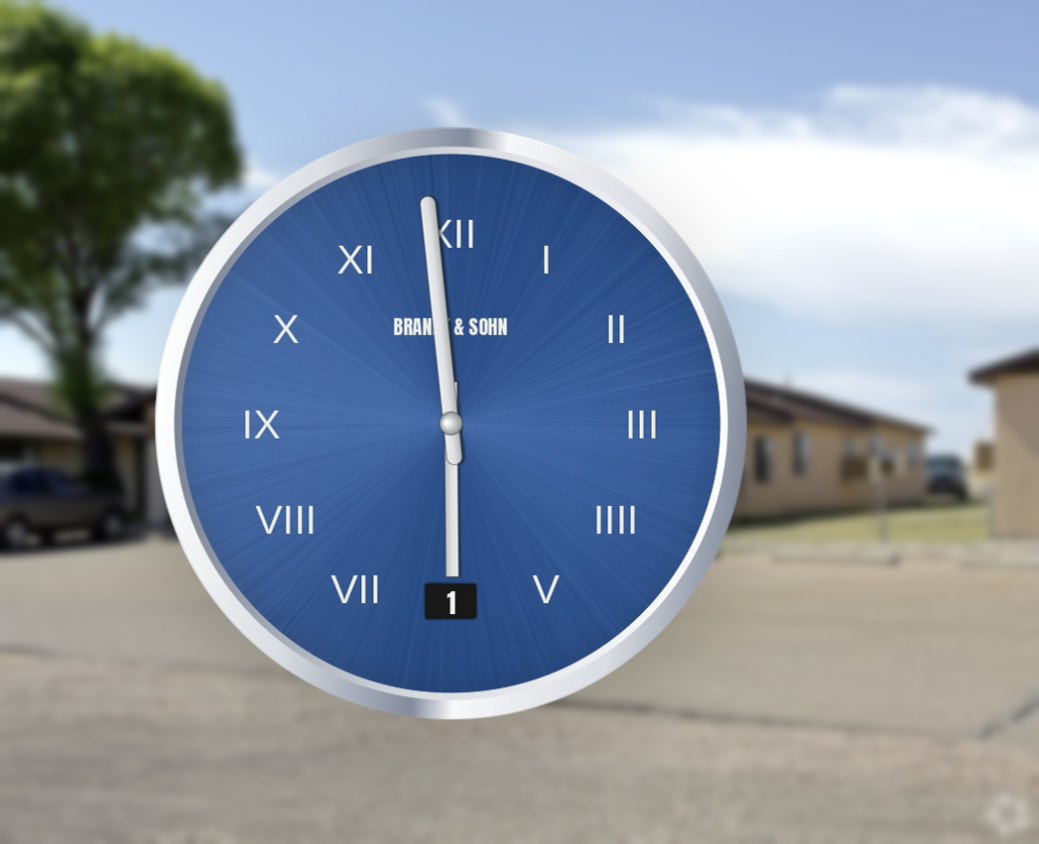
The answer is 5:59
